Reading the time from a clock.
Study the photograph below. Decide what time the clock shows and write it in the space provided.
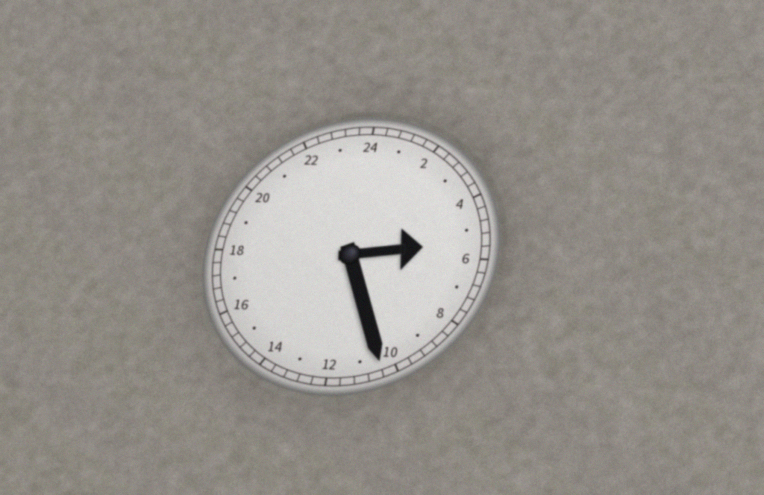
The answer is 5:26
